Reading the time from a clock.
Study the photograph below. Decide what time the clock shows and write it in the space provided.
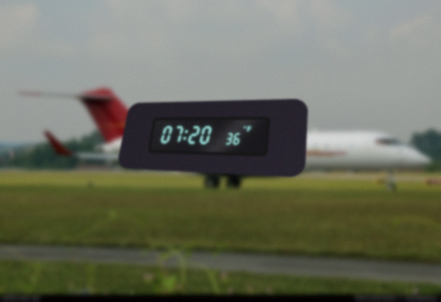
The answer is 7:20
